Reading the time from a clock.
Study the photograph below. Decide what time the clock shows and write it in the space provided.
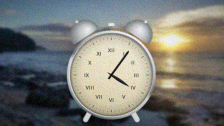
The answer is 4:06
